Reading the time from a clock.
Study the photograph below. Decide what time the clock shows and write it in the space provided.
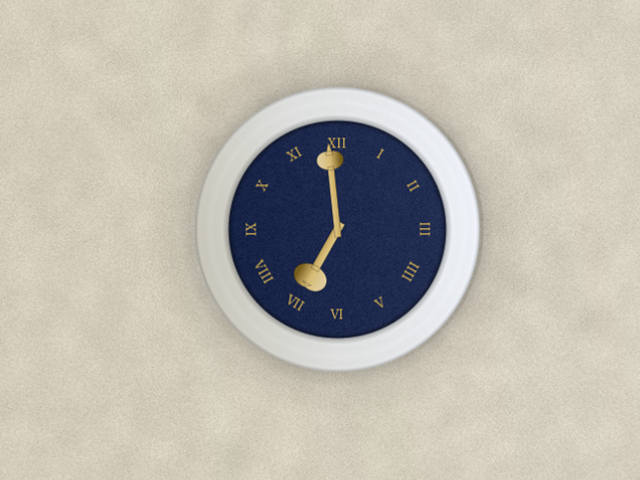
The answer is 6:59
